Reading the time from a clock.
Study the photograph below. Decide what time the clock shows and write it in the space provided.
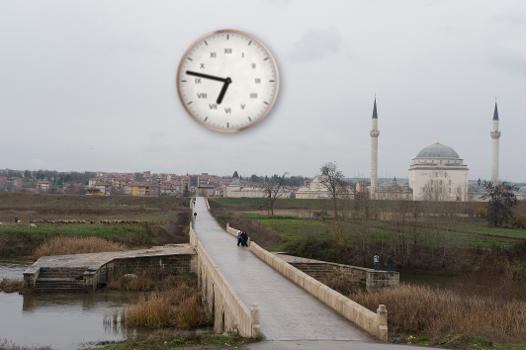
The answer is 6:47
